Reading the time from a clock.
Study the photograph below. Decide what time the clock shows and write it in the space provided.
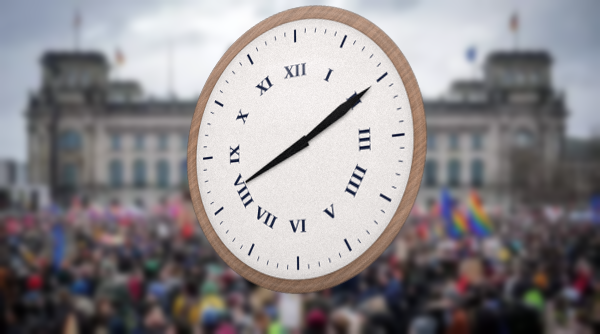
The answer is 8:10
